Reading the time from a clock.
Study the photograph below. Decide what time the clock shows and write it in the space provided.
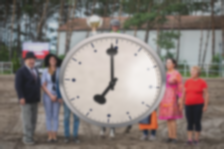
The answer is 6:59
